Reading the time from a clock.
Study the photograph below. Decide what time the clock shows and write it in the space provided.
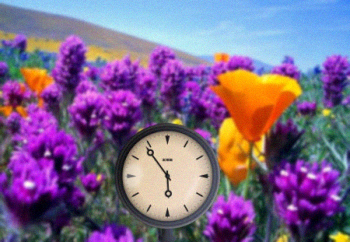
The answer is 5:54
